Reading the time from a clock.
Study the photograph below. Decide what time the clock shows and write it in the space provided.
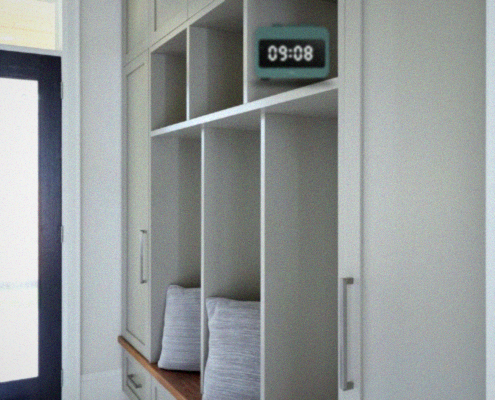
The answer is 9:08
